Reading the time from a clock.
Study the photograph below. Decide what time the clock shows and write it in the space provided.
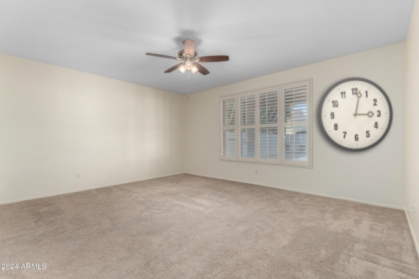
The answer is 3:02
